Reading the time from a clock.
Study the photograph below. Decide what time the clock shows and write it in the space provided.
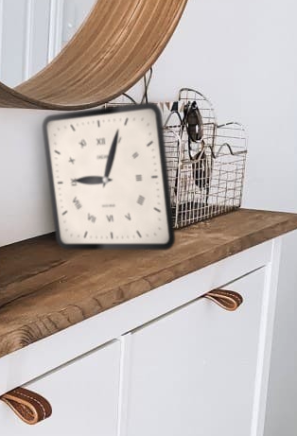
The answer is 9:04
